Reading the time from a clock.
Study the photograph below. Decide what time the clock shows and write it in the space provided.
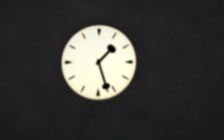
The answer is 1:27
